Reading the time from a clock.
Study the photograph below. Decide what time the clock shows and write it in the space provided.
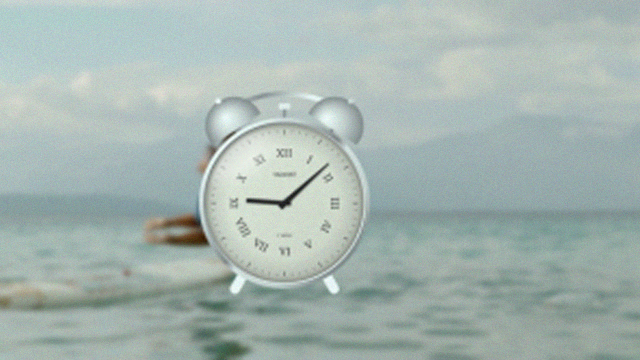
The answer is 9:08
